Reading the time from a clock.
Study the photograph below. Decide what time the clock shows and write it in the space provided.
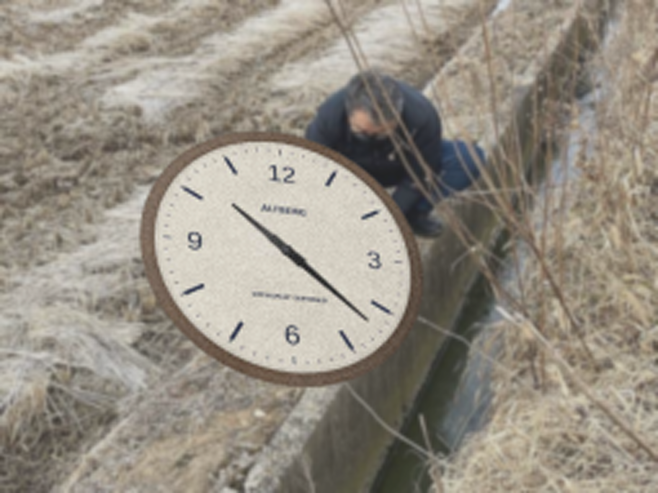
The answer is 10:22
